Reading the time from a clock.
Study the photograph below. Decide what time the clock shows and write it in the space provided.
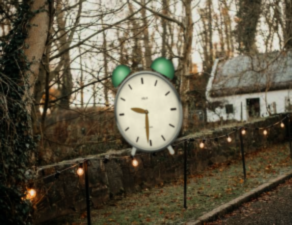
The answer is 9:31
